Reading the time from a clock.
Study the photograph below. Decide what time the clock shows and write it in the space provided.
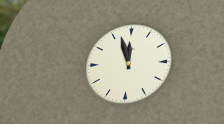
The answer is 11:57
